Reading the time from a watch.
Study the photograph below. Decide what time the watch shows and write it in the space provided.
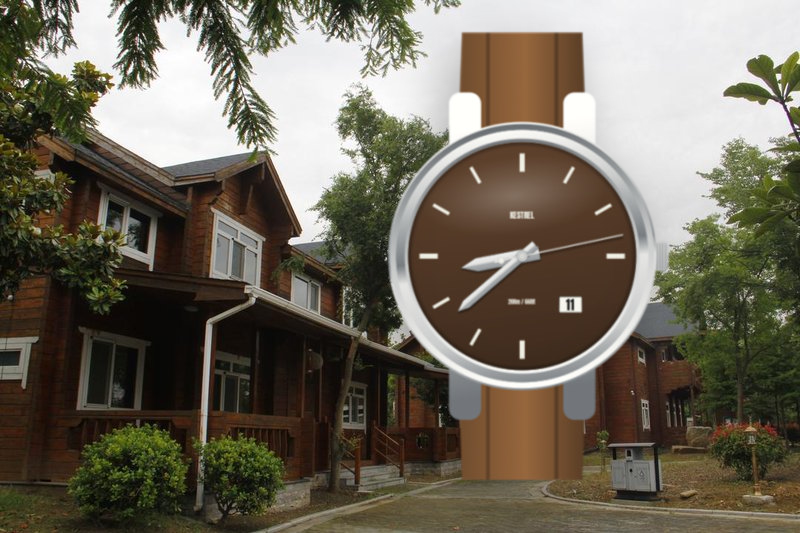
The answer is 8:38:13
